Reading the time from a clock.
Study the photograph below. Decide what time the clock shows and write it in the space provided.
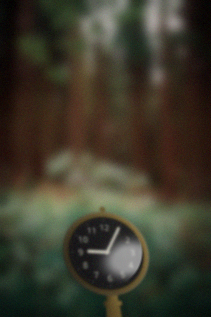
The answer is 9:05
